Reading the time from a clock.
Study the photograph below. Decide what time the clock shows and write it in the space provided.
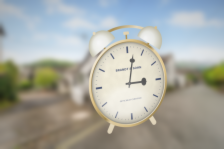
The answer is 3:02
